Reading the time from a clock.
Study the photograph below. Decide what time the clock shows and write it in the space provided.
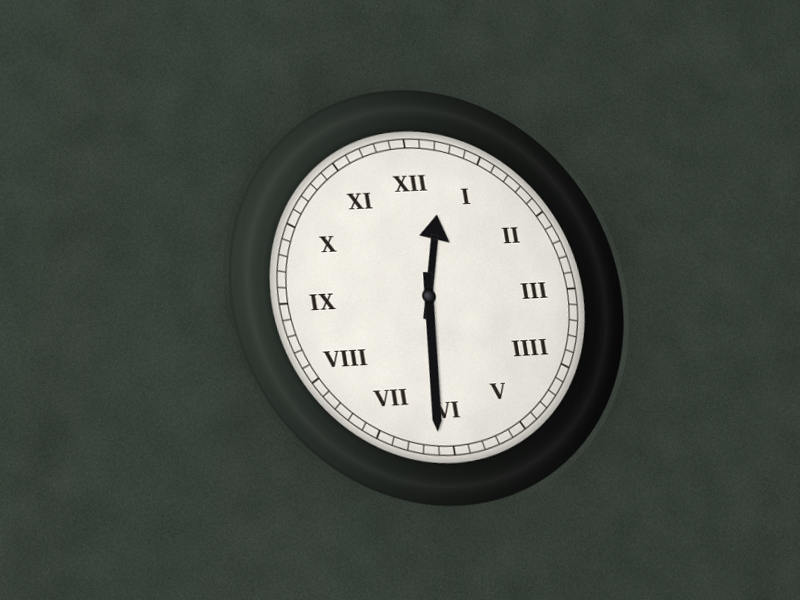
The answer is 12:31
